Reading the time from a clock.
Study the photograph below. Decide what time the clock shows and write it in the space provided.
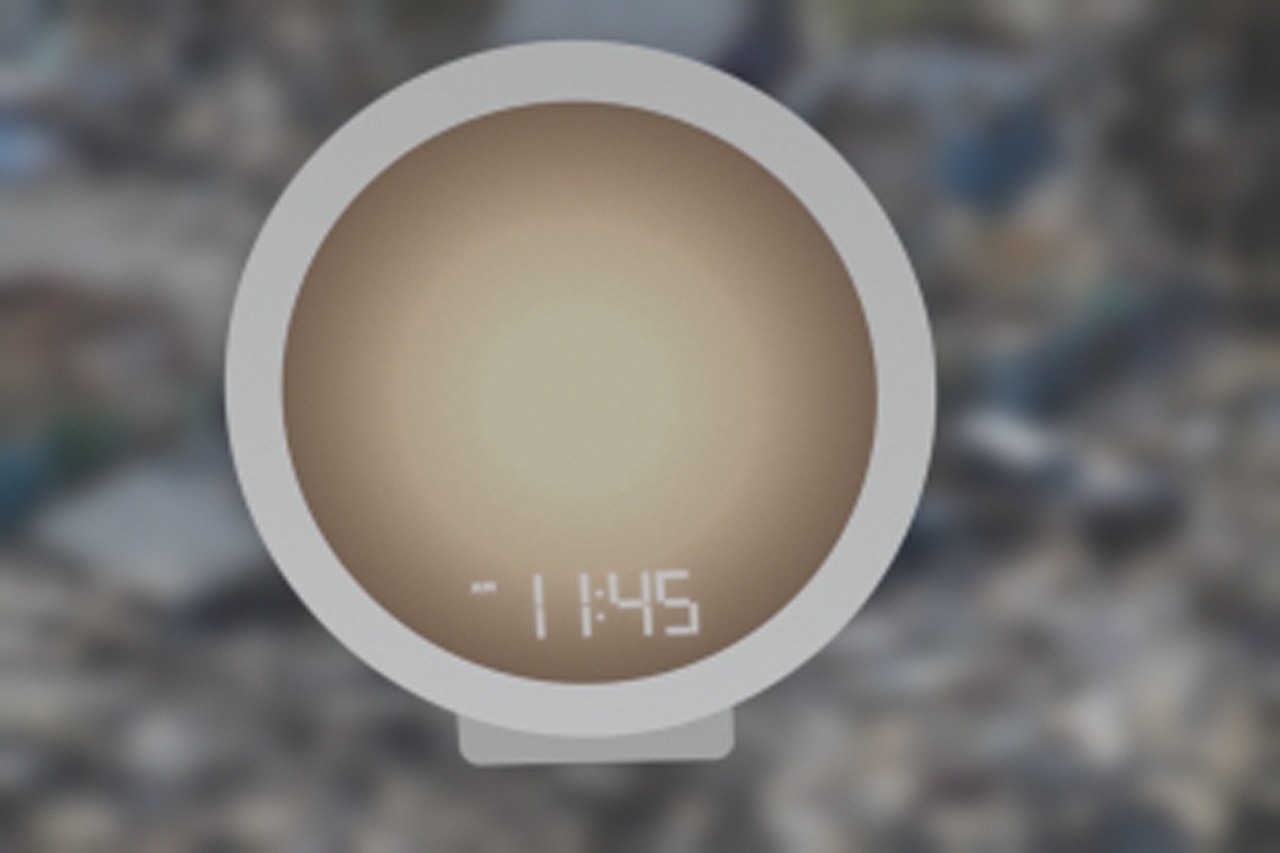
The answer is 11:45
